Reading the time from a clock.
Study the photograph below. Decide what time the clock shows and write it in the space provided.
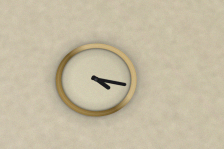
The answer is 4:17
